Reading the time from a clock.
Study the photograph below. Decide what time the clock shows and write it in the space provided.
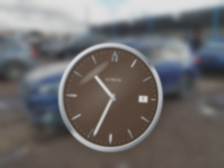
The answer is 10:34
